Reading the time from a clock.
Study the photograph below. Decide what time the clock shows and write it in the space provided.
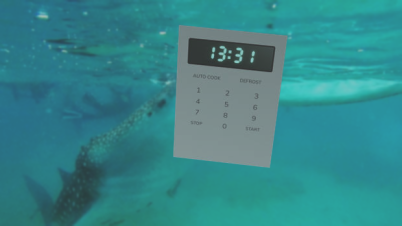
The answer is 13:31
